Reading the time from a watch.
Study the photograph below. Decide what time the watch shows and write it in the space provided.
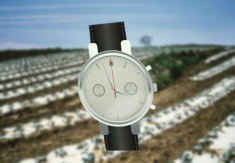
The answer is 3:57
